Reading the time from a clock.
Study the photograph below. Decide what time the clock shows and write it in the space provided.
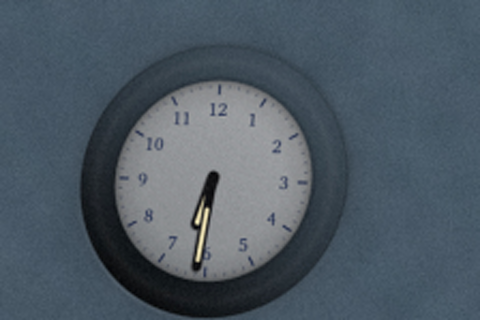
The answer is 6:31
